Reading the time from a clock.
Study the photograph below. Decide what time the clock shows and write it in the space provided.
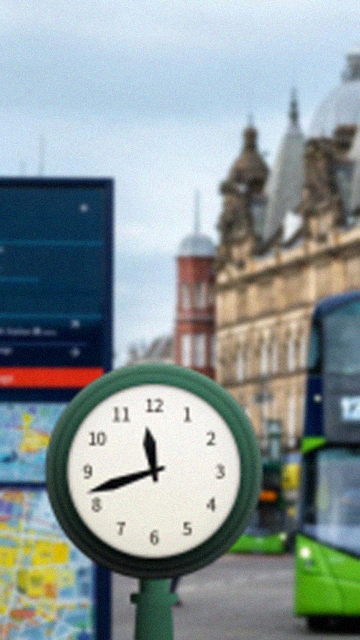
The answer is 11:42
